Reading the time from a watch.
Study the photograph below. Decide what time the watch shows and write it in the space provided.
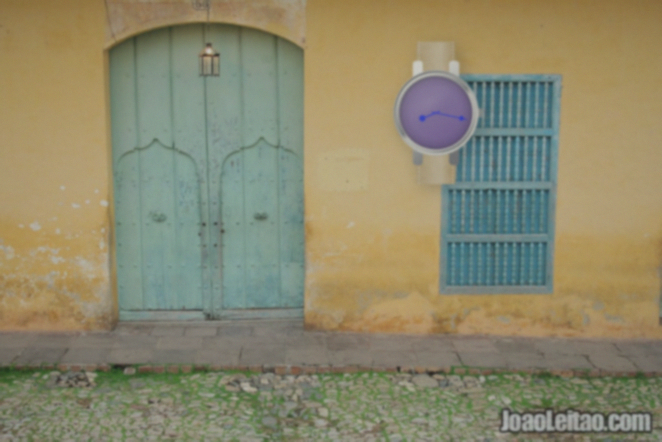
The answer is 8:17
